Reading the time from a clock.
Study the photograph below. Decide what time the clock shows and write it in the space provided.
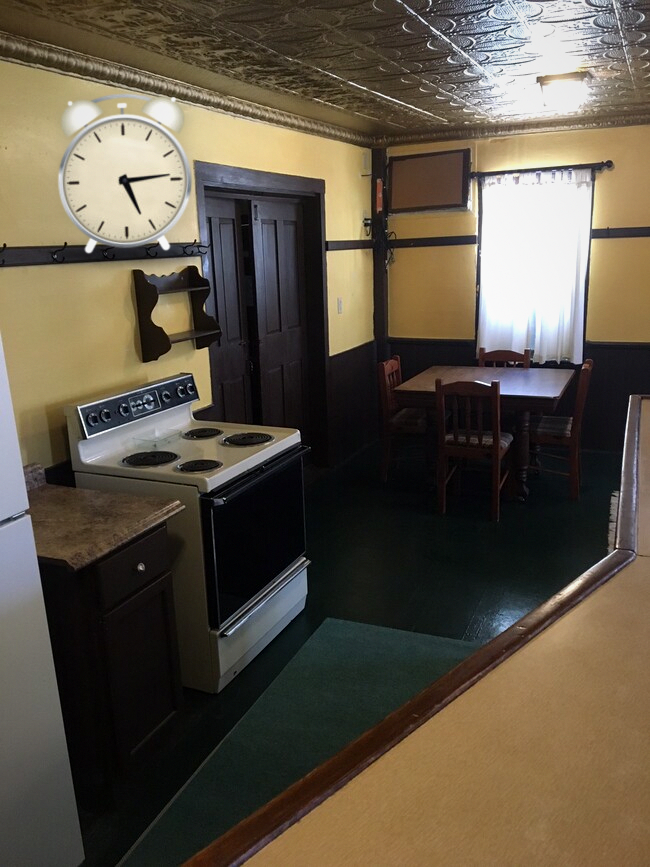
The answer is 5:14
